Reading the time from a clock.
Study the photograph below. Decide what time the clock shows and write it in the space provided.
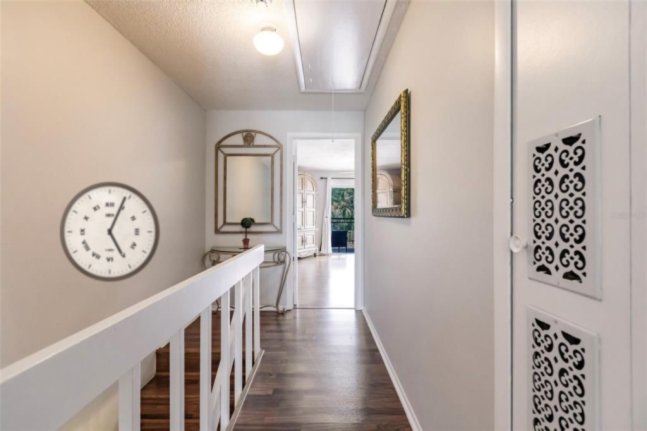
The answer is 5:04
